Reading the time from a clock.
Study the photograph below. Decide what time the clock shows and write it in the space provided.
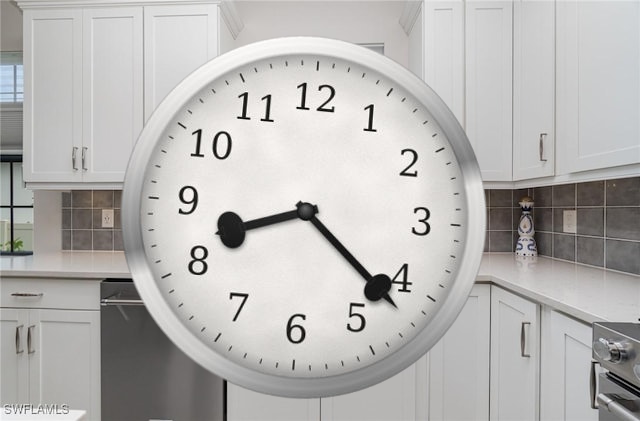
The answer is 8:22
